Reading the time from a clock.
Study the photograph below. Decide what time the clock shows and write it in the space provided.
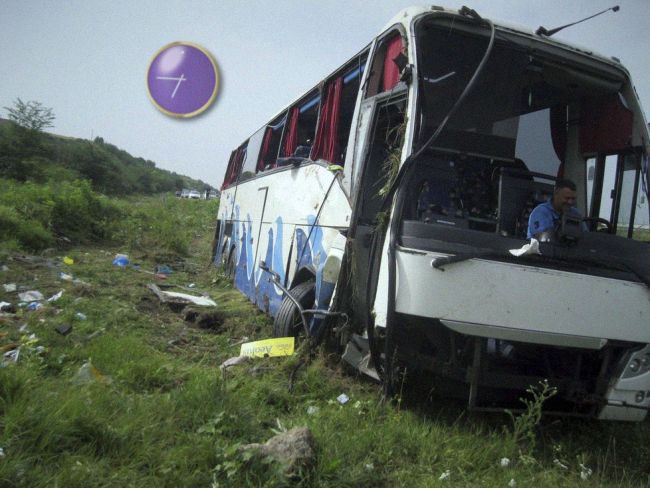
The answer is 6:45
